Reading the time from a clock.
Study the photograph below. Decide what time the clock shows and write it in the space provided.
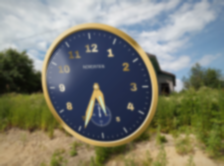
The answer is 5:34
